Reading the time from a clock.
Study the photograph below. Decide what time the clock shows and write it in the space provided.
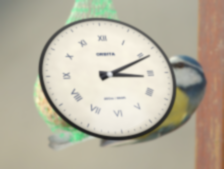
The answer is 3:11
